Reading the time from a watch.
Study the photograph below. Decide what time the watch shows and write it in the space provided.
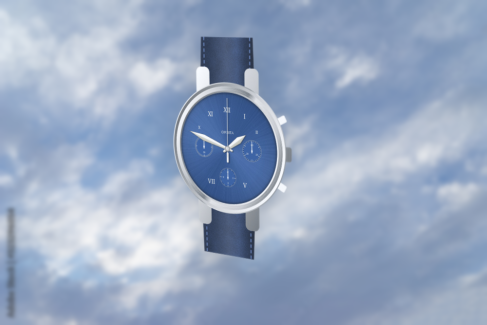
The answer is 1:48
